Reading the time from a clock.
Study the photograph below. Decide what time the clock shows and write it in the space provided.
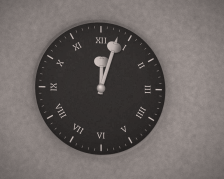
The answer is 12:03
